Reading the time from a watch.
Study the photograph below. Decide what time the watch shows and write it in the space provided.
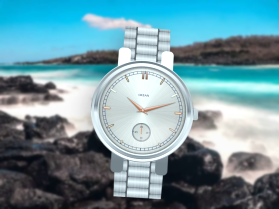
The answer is 10:12
